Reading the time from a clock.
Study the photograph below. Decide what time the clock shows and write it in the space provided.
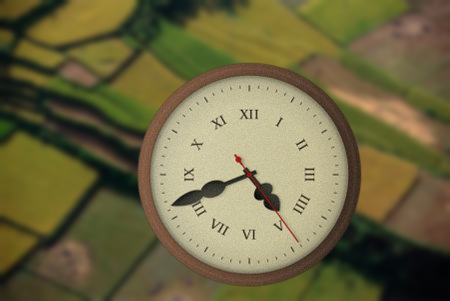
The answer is 4:41:24
